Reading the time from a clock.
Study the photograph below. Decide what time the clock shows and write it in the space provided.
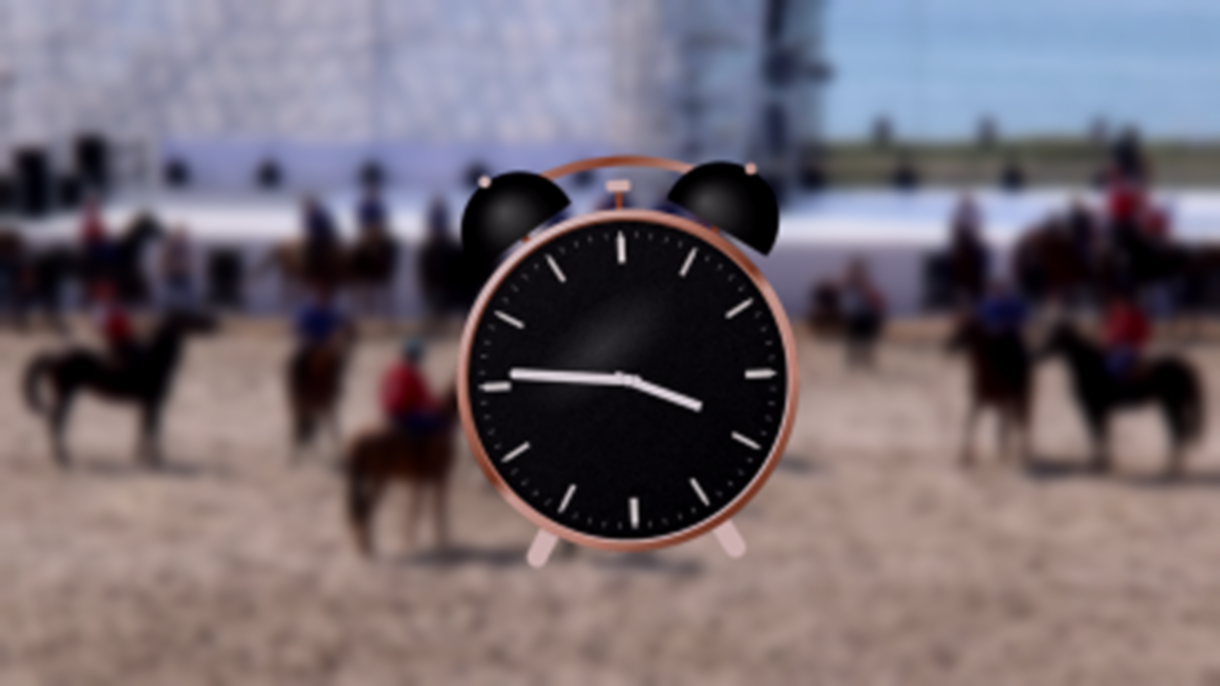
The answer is 3:46
